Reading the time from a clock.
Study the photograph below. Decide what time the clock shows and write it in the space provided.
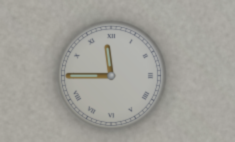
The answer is 11:45
